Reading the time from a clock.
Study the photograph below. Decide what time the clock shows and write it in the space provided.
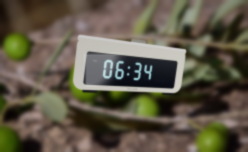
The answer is 6:34
